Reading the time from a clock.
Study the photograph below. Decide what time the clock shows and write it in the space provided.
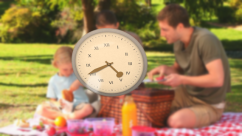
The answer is 4:41
